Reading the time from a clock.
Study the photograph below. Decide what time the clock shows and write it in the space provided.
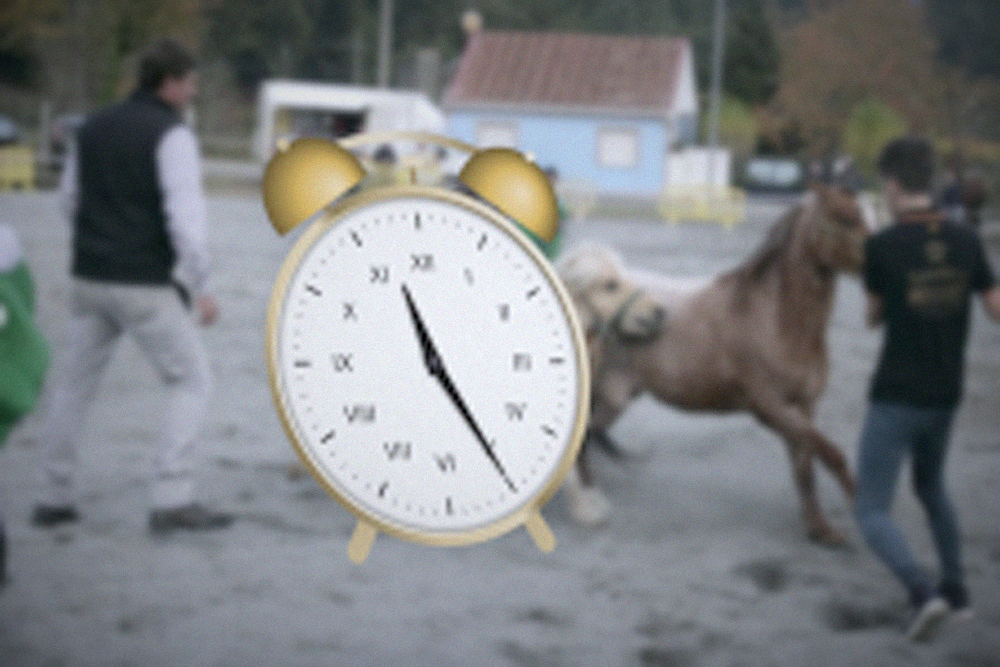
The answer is 11:25
